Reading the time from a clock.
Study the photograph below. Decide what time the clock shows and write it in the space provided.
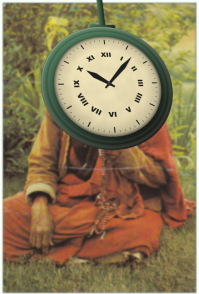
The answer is 10:07
